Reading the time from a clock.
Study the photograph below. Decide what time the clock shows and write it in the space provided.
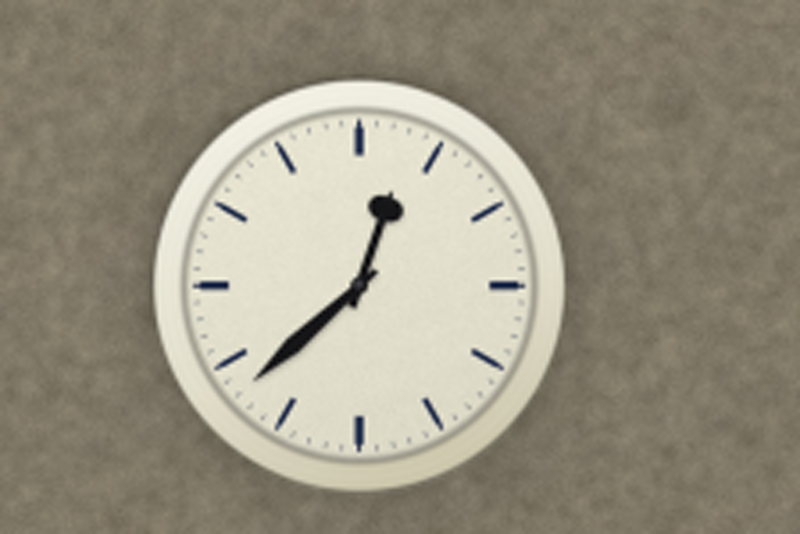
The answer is 12:38
